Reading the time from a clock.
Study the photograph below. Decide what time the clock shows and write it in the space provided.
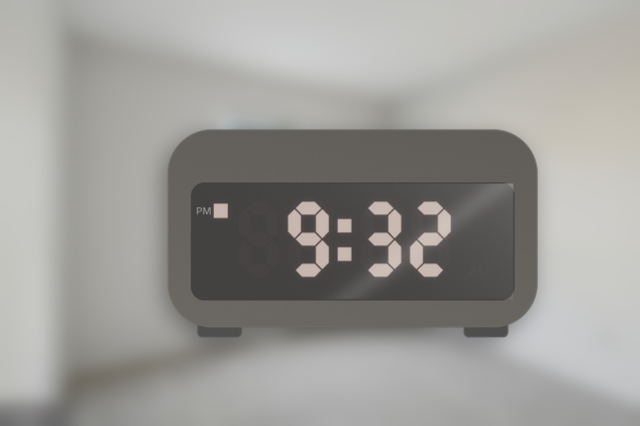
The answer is 9:32
